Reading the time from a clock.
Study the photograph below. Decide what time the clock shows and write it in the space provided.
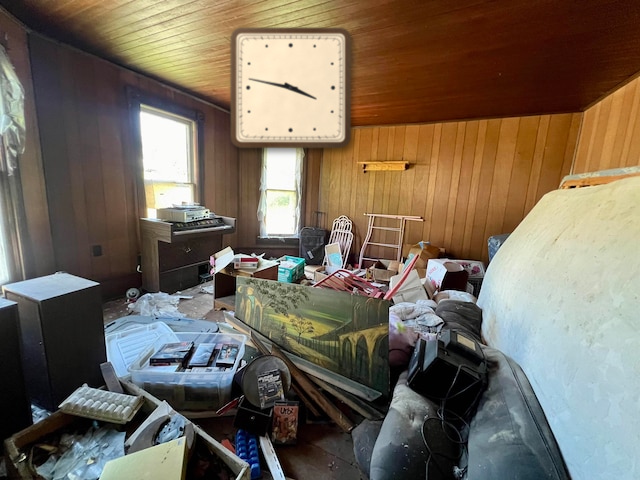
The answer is 3:47
